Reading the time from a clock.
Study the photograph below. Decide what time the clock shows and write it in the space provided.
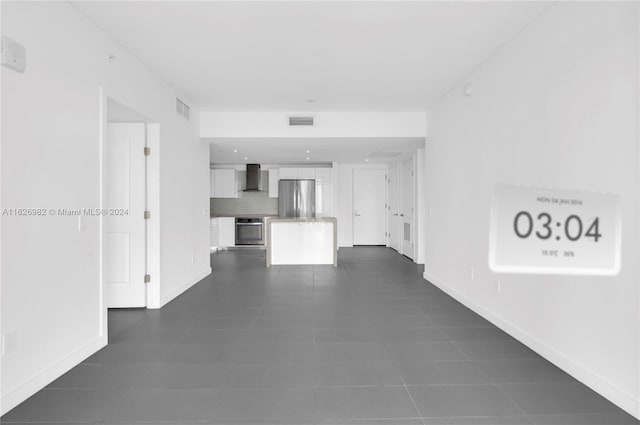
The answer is 3:04
